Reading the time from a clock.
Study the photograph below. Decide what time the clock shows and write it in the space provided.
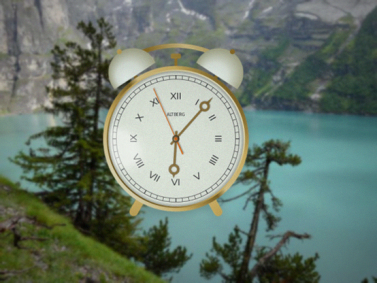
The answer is 6:06:56
